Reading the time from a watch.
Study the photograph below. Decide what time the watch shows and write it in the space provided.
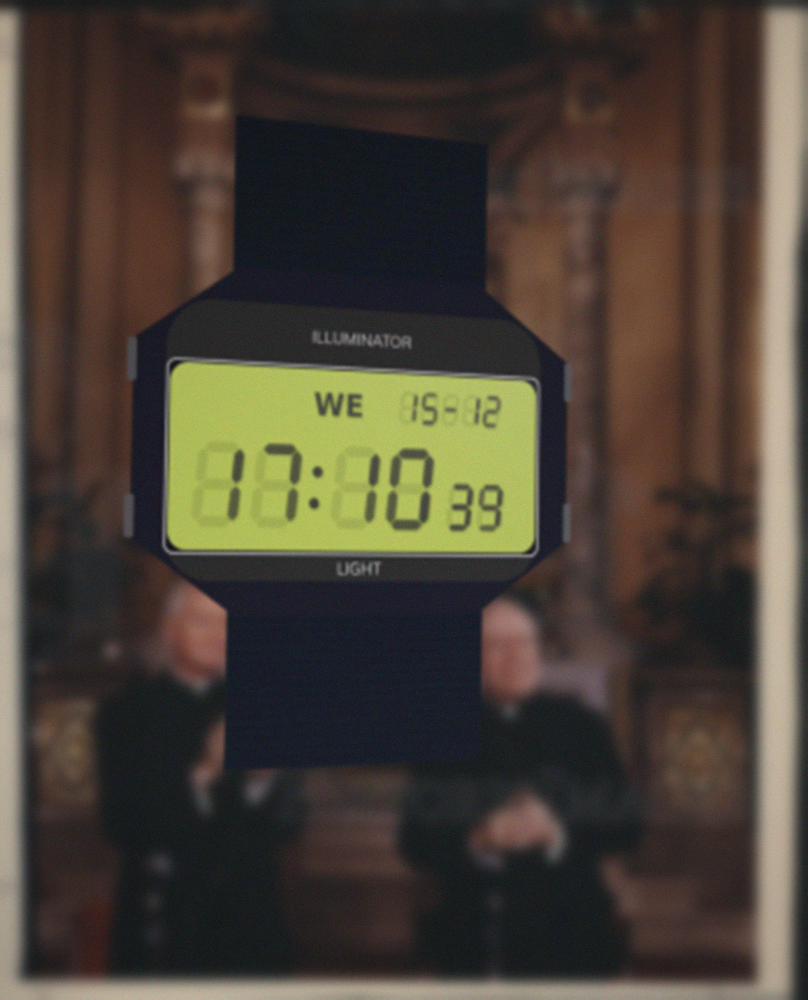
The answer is 17:10:39
